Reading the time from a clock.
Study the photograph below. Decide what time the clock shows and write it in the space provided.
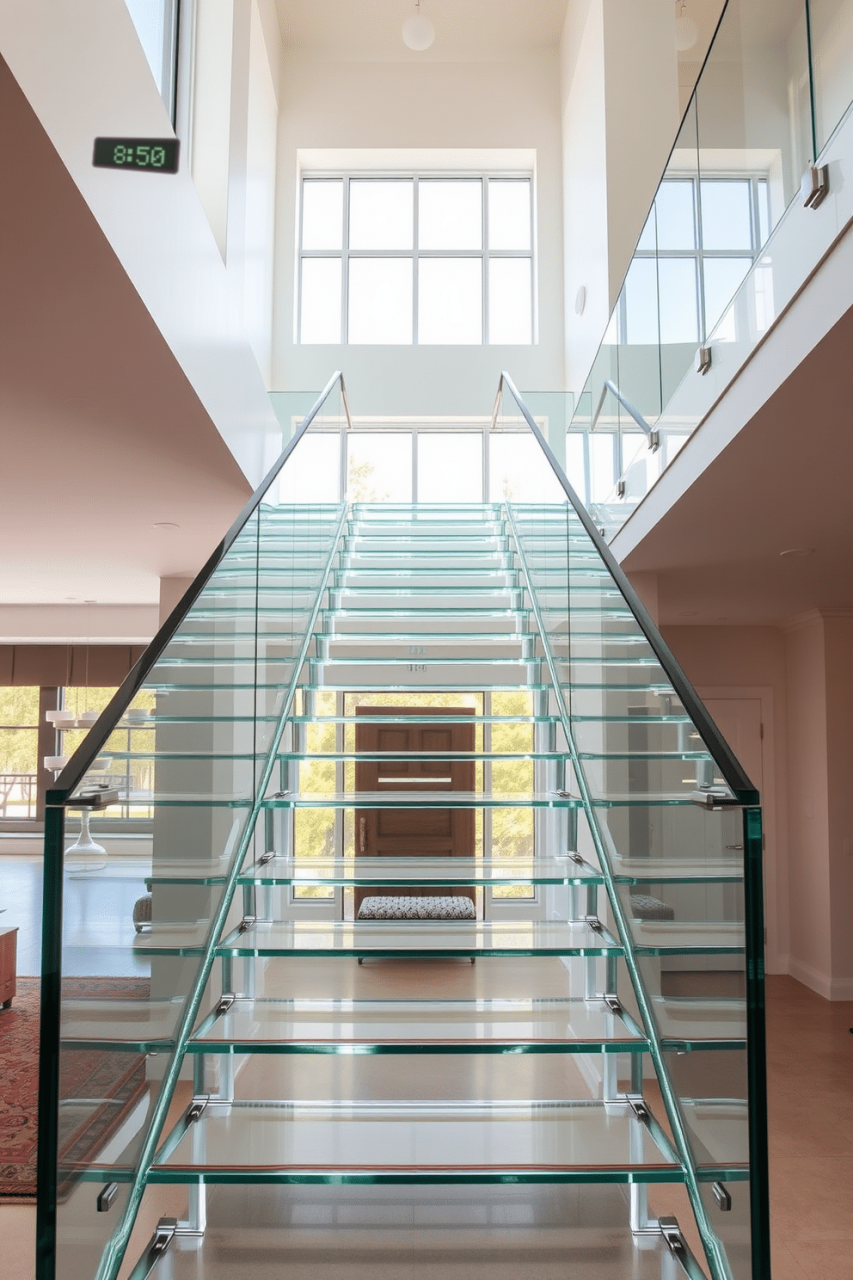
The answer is 8:50
